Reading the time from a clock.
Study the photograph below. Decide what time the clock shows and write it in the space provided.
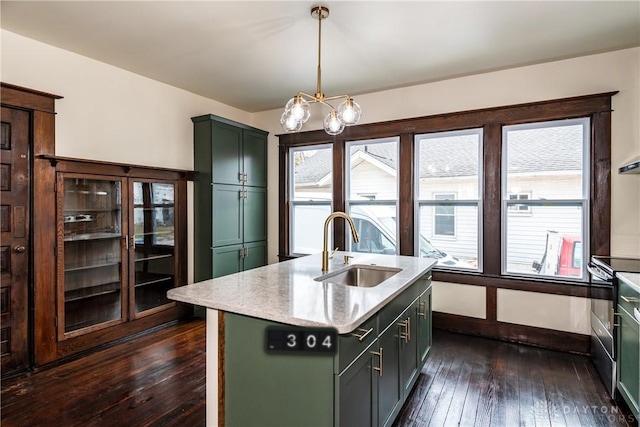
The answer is 3:04
